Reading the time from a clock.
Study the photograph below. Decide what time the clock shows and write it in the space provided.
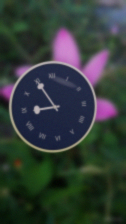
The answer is 8:55
